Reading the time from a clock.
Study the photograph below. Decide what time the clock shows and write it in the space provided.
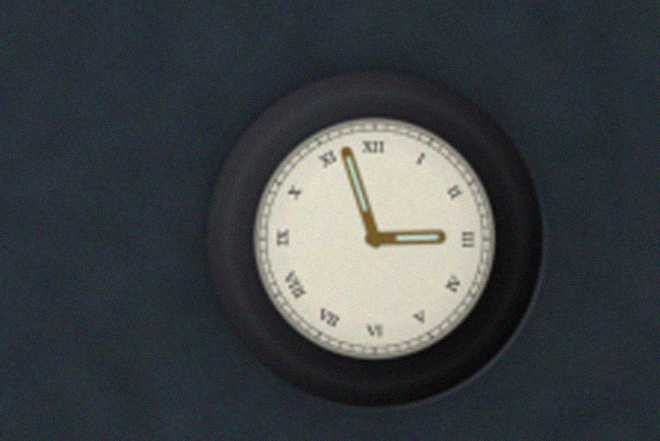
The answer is 2:57
